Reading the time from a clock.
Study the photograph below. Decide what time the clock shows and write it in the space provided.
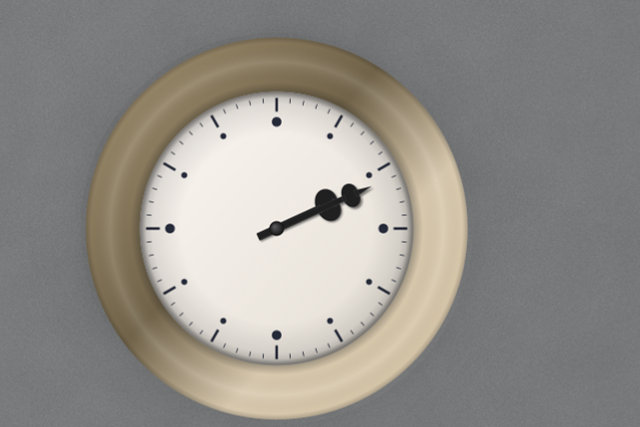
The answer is 2:11
